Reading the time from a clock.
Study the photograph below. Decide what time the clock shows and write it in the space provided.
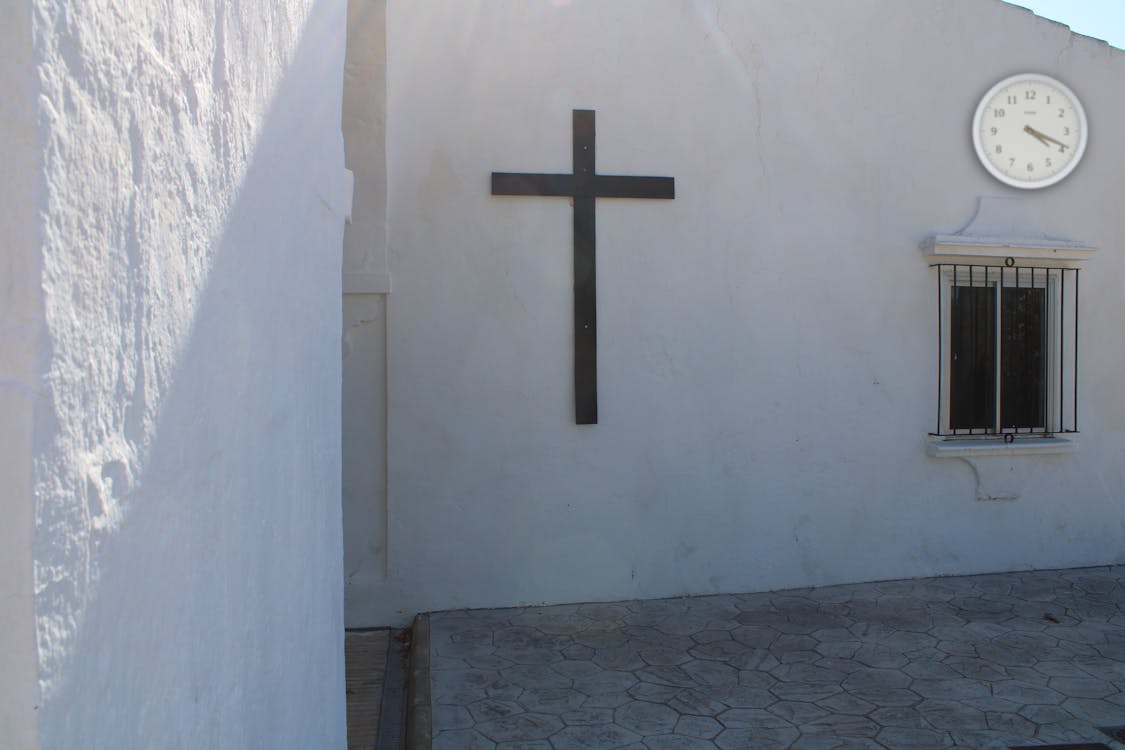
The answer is 4:19
